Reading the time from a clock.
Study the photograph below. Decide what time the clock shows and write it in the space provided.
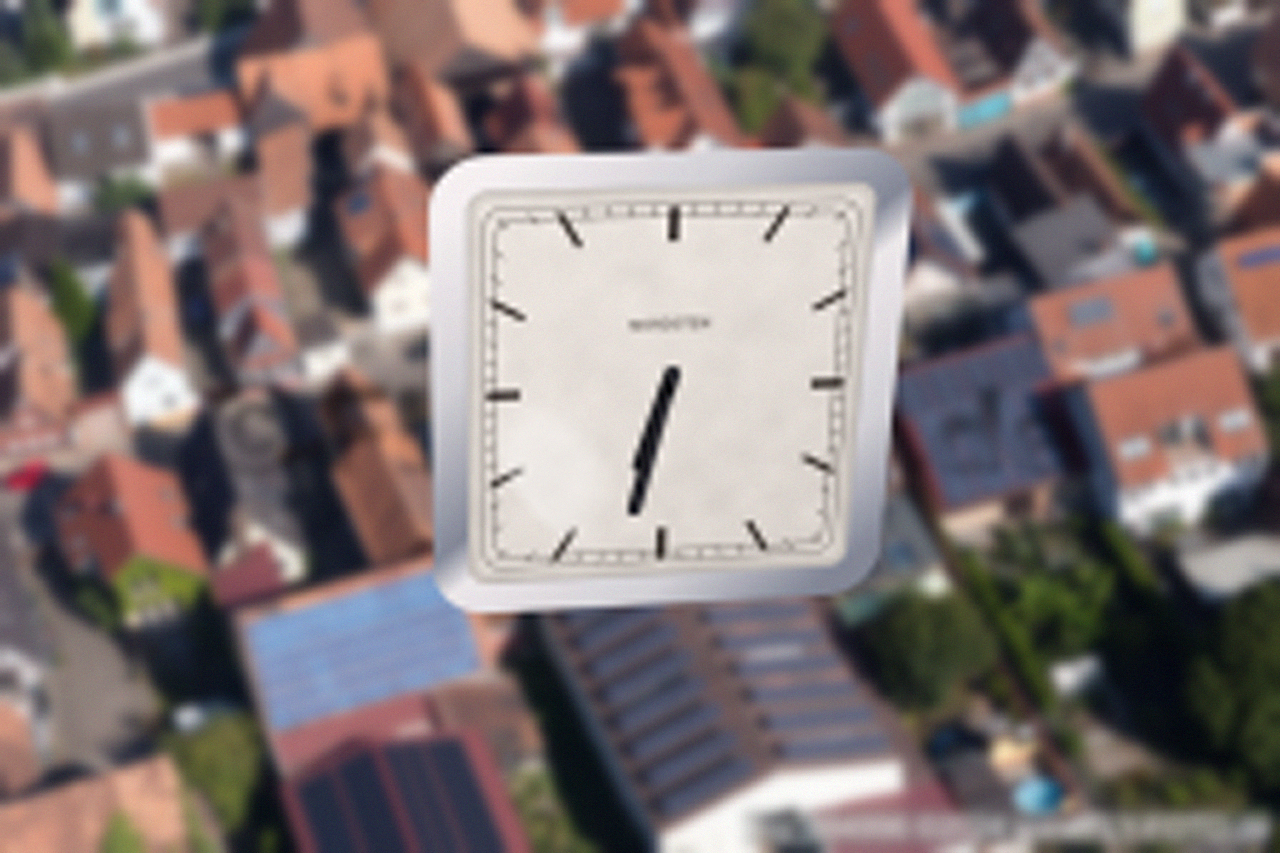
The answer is 6:32
